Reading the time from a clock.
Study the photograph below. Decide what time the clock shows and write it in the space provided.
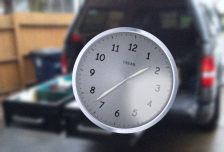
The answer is 1:37
